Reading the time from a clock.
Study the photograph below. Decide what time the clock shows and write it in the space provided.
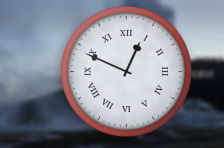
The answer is 12:49
